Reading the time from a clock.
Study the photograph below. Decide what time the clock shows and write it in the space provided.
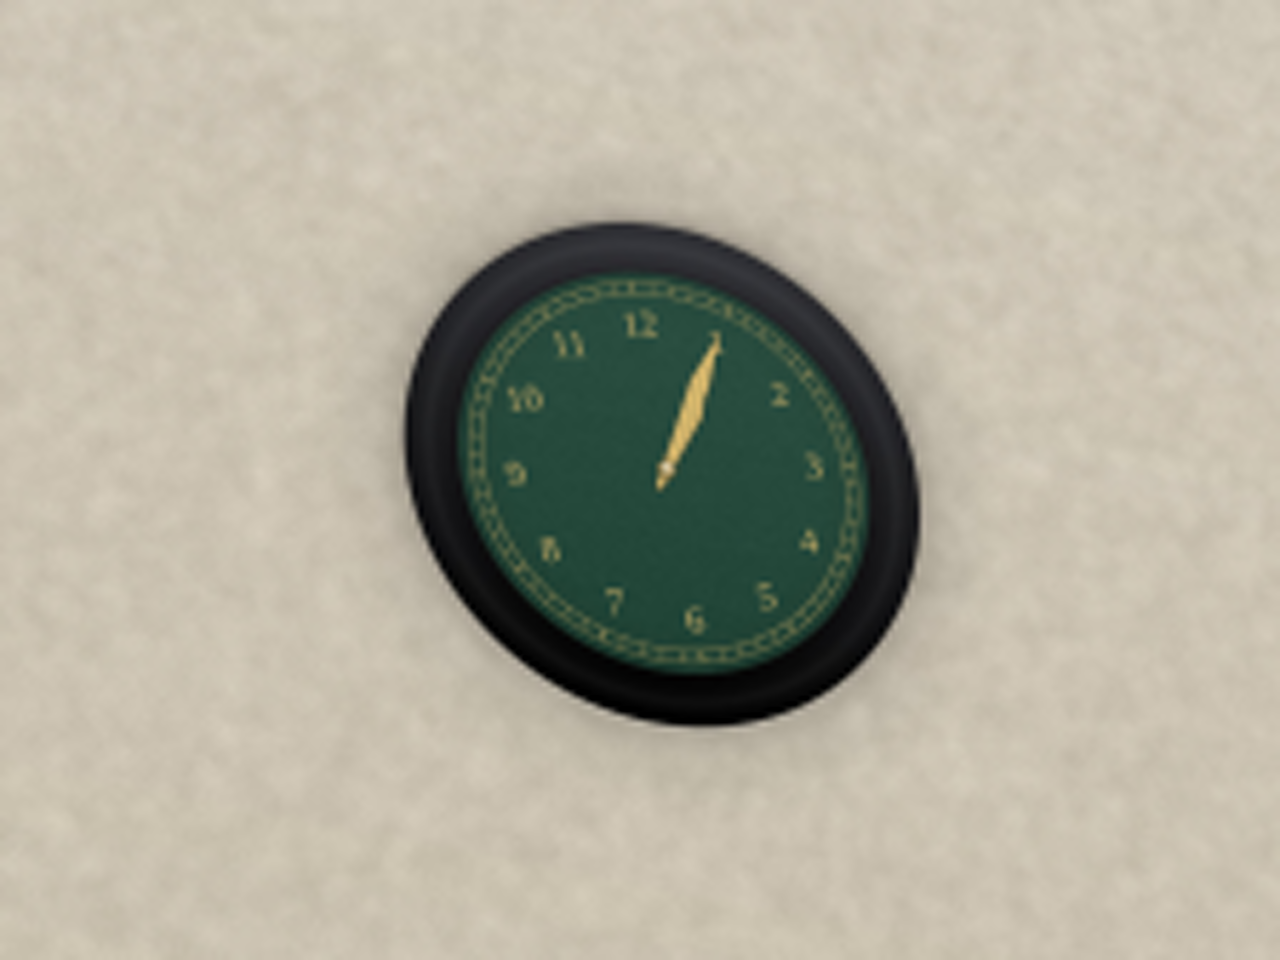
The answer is 1:05
